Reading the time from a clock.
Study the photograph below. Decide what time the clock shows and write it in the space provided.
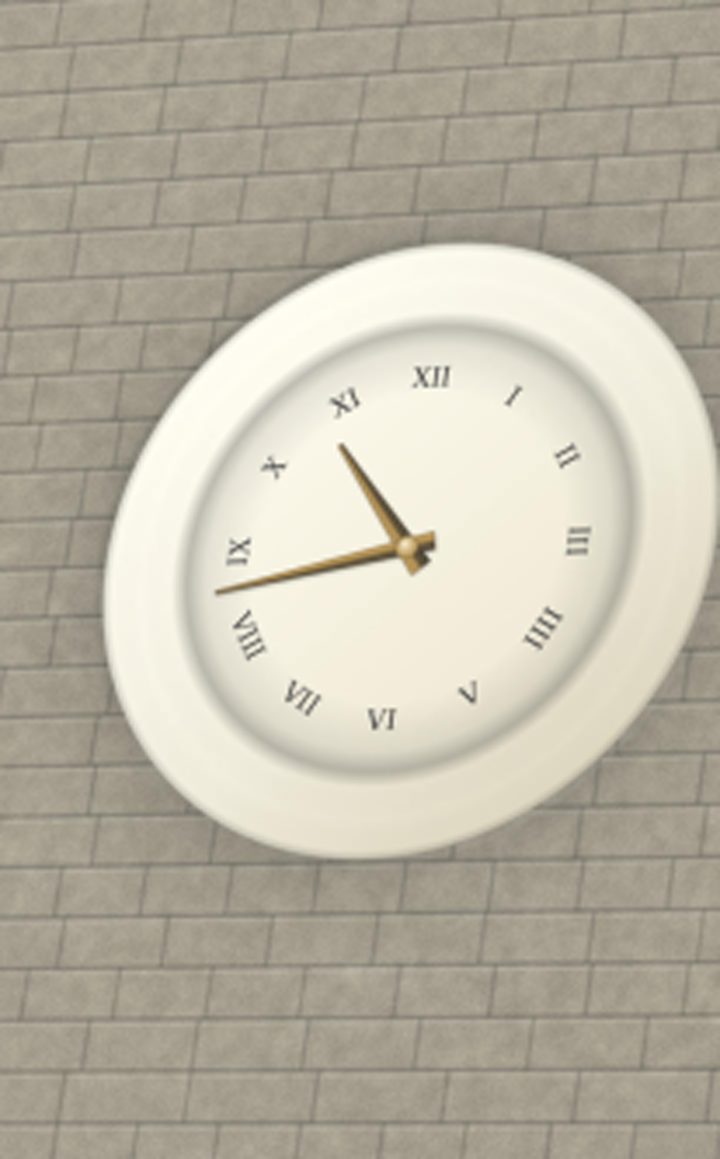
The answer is 10:43
